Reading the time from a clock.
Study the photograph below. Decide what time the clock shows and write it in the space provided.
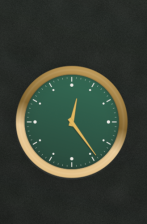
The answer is 12:24
